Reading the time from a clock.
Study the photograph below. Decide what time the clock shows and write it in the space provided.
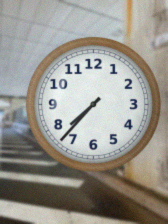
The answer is 7:37
